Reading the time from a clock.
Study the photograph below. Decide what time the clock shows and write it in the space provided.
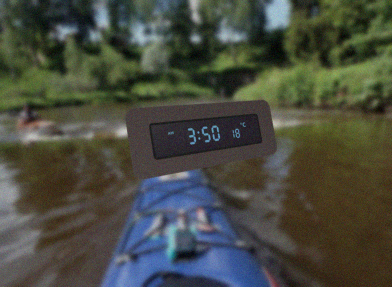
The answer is 3:50
